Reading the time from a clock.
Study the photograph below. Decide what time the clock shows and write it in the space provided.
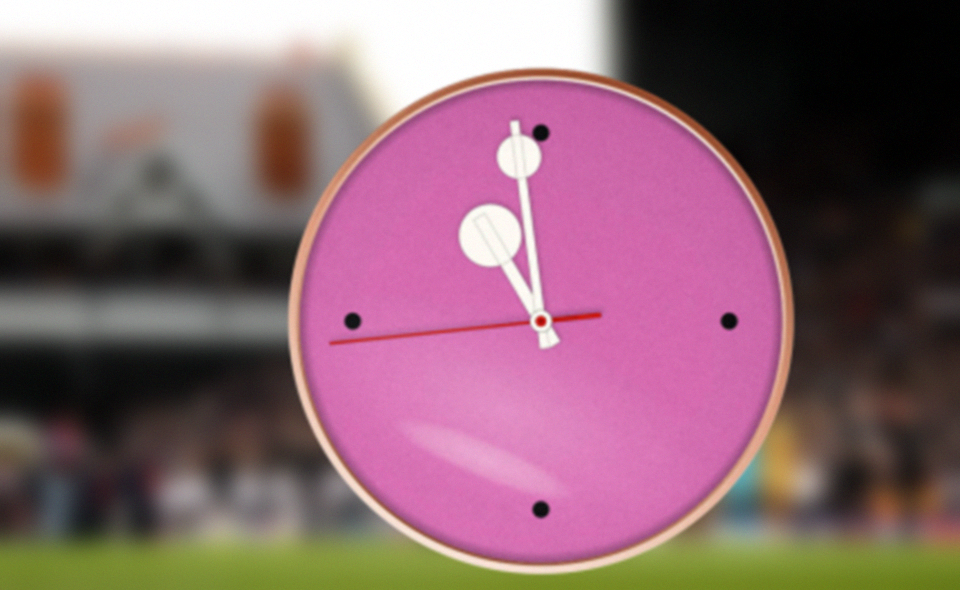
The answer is 10:58:44
